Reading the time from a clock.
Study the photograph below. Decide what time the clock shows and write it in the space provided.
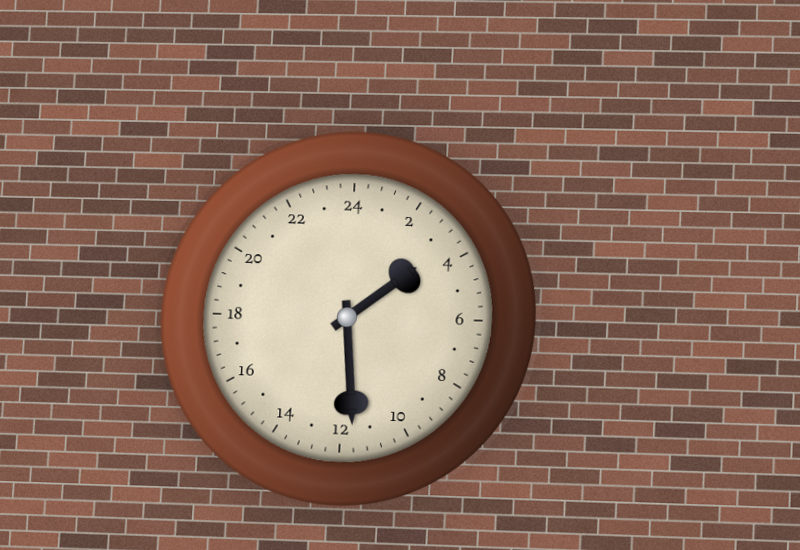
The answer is 3:29
